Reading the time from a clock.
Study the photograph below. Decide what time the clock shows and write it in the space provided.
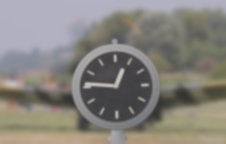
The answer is 12:46
